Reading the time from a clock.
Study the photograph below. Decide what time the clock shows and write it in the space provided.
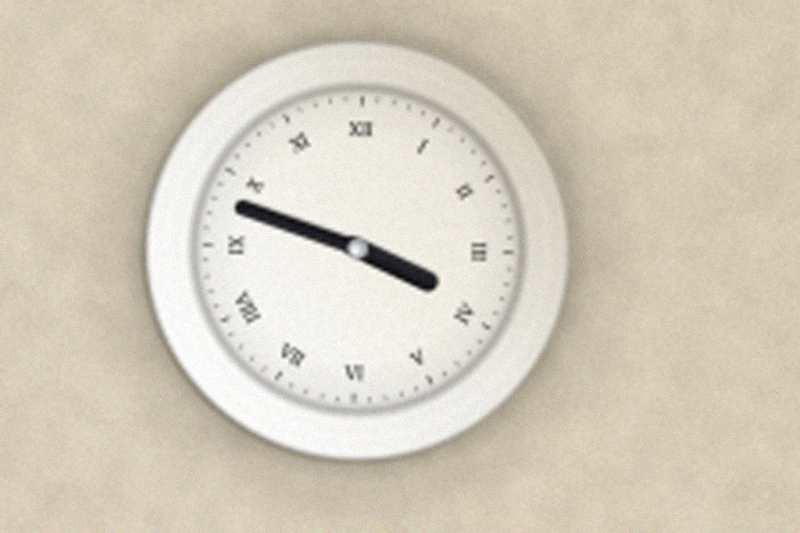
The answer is 3:48
